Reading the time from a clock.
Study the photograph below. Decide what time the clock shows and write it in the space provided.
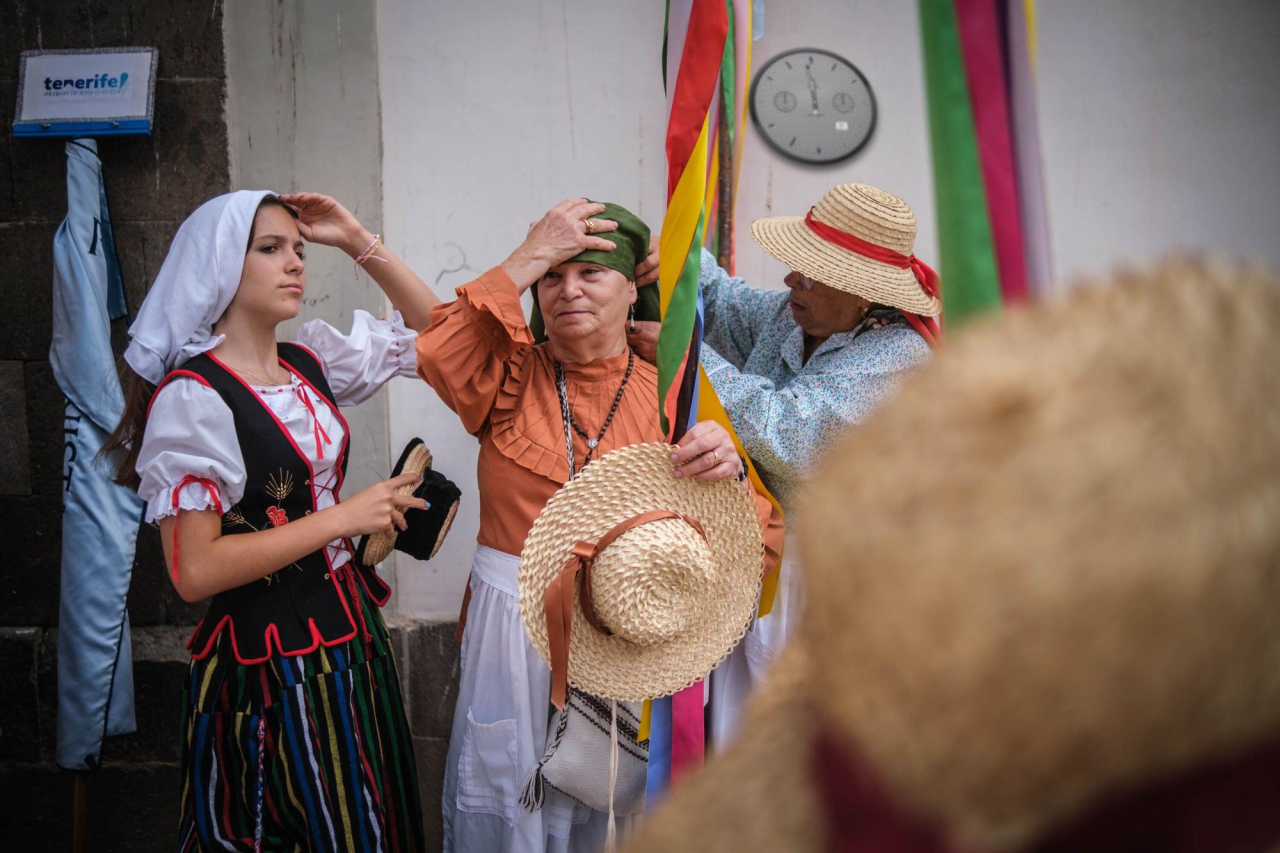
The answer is 11:59
